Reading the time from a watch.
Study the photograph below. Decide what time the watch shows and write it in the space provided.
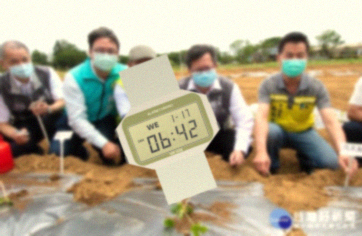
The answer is 6:42
